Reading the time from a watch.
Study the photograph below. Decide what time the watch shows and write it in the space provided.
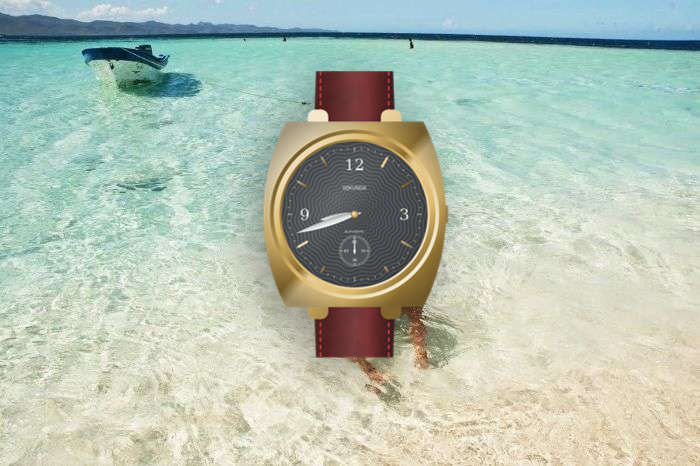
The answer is 8:42
